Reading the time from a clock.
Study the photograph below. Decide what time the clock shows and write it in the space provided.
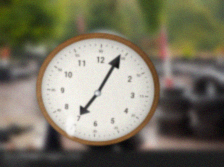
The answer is 7:04
